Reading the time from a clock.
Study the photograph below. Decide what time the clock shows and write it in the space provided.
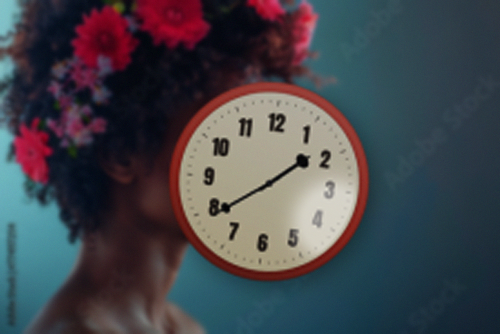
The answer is 1:39
